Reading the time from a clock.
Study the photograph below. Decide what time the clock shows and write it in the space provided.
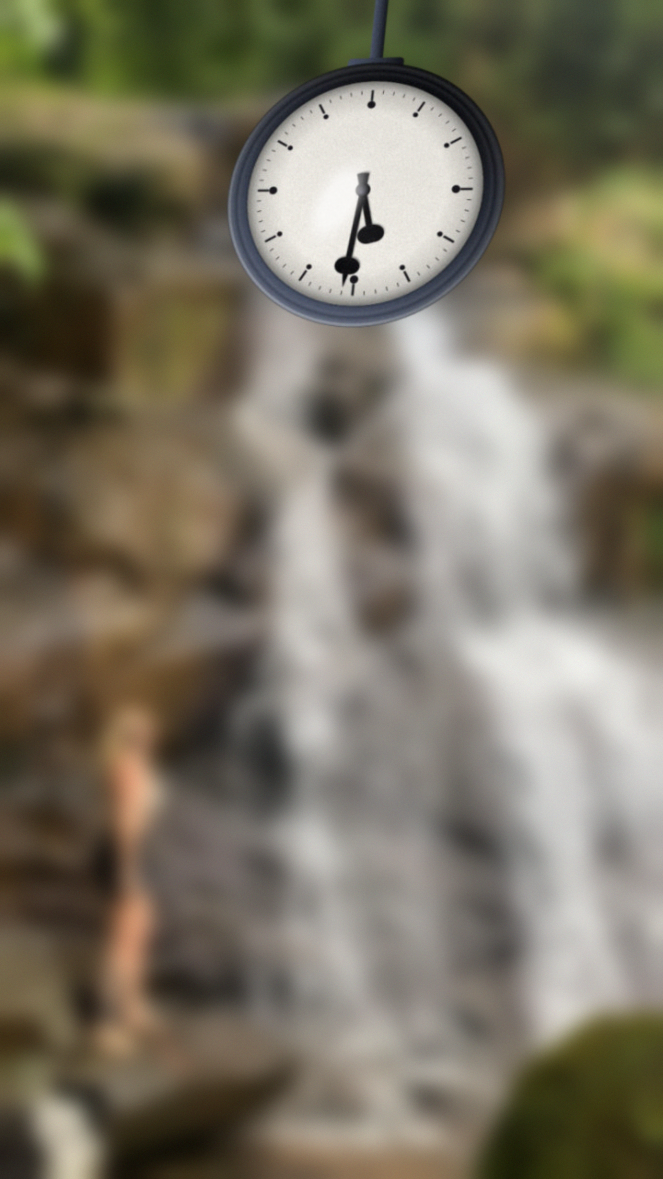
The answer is 5:31
